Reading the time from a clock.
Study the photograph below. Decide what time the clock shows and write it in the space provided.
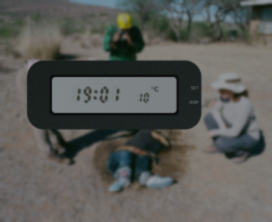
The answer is 19:01
